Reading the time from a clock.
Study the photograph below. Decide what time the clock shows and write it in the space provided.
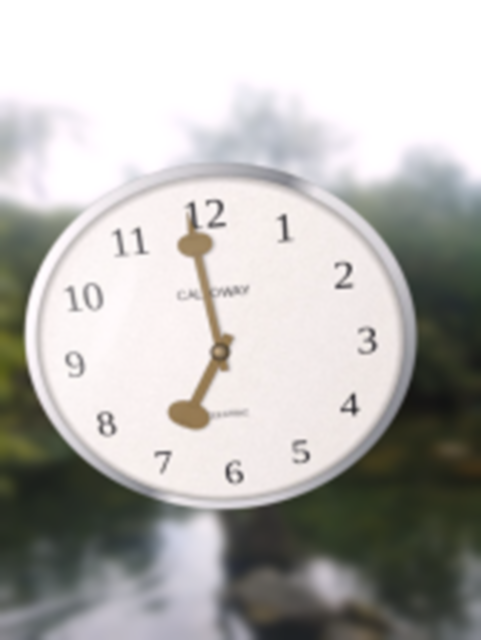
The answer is 6:59
